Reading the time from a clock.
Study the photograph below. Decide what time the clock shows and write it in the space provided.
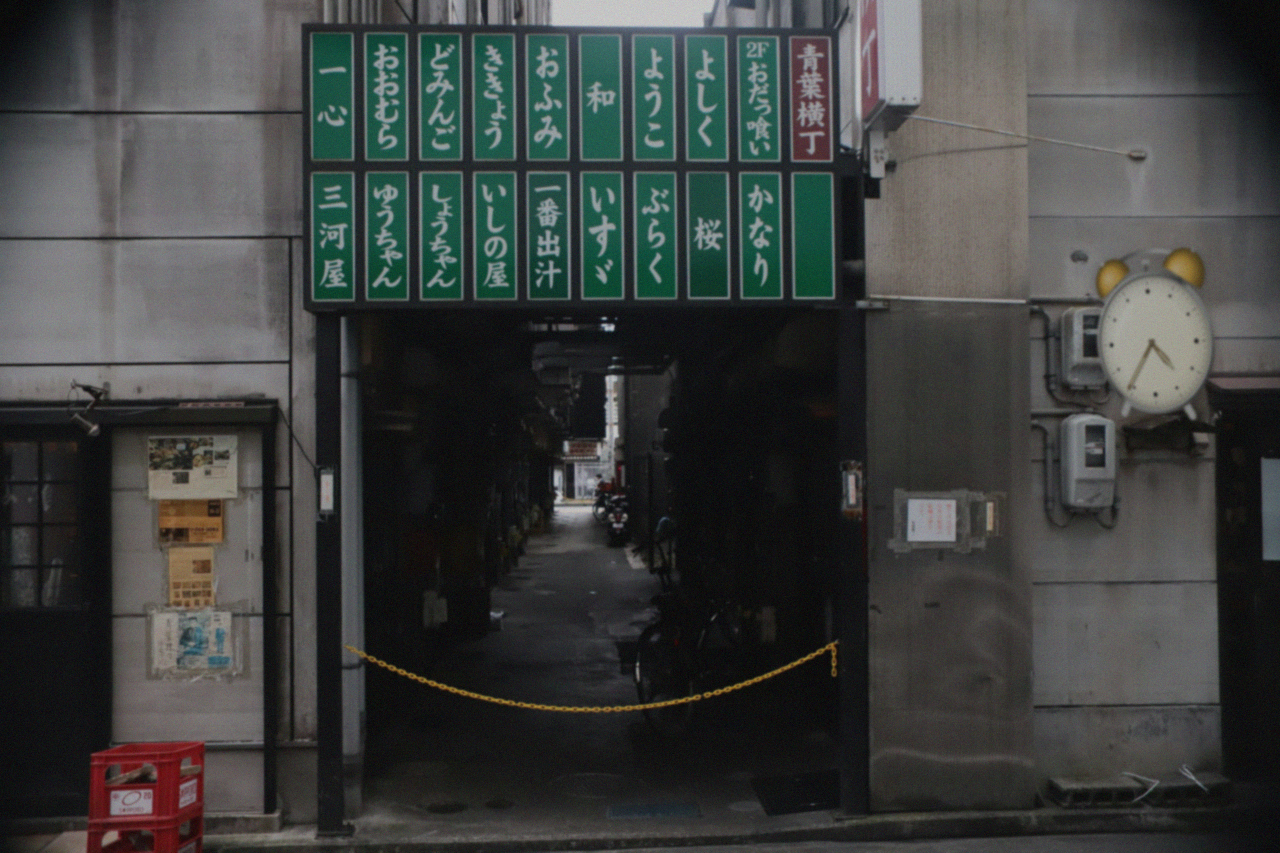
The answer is 4:36
